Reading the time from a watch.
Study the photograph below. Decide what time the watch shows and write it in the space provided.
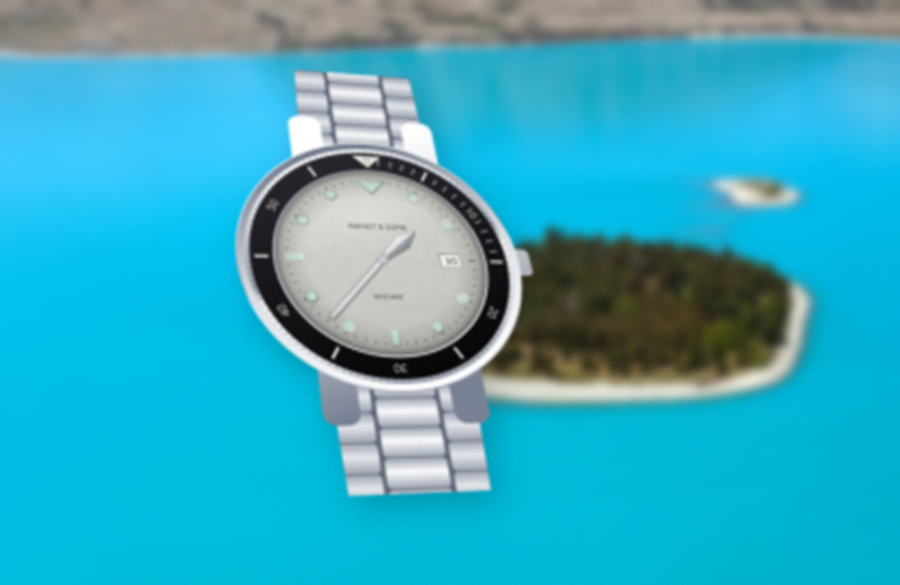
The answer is 1:37
